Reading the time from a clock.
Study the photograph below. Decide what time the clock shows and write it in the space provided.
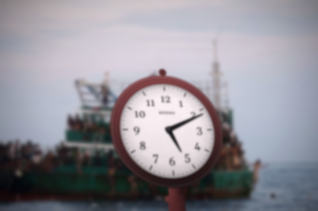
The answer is 5:11
